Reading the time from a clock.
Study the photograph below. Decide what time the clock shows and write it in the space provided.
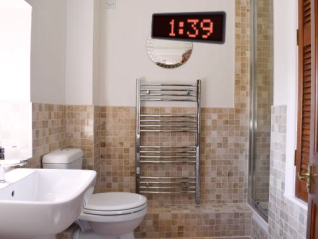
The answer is 1:39
